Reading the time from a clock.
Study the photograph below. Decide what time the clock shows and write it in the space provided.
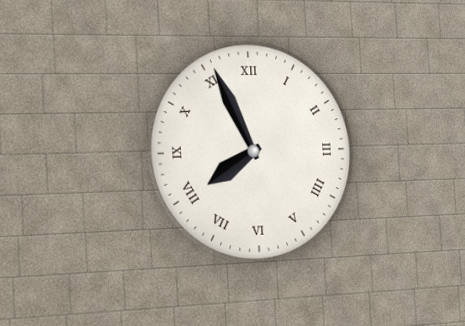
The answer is 7:56
